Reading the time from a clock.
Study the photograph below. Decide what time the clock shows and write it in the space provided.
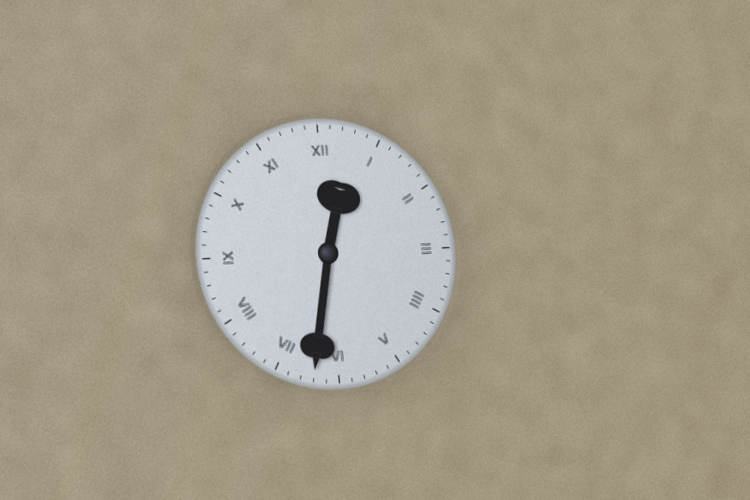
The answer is 12:32
